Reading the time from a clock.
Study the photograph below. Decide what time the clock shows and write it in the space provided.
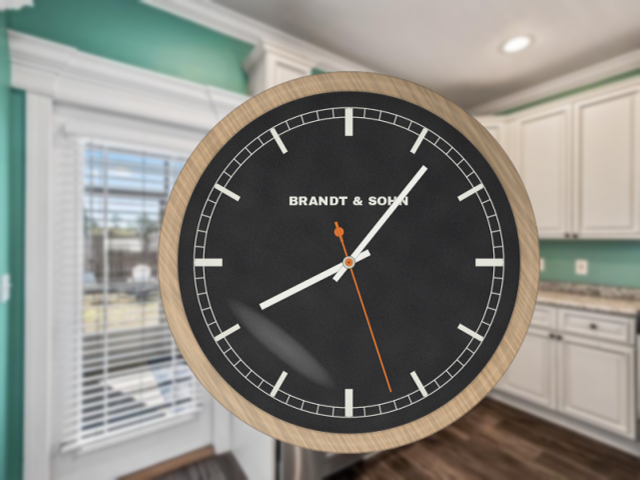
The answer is 8:06:27
